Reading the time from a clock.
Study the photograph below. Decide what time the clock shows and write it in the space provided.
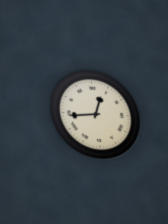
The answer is 12:44
